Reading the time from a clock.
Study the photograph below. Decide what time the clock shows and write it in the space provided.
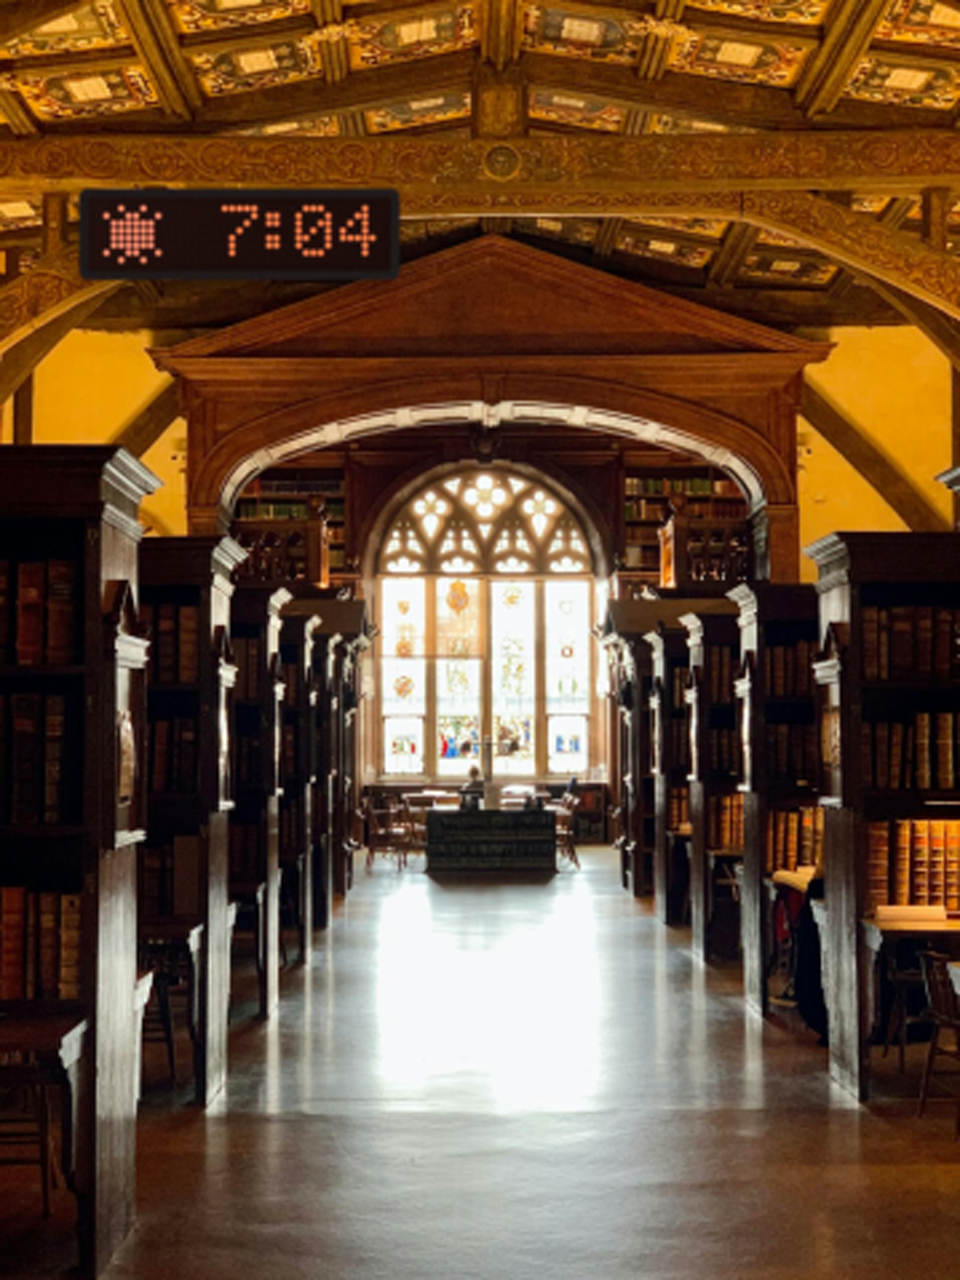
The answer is 7:04
